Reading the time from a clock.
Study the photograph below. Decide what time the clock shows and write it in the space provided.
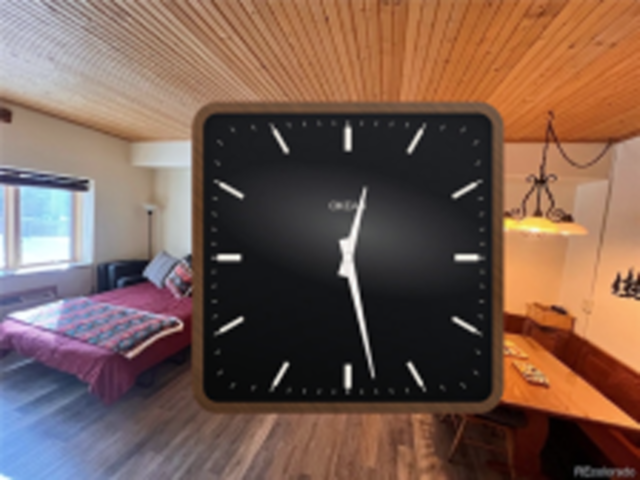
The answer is 12:28
